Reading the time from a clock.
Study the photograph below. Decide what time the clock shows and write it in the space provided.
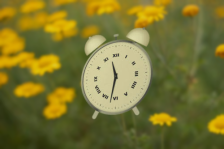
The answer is 11:32
